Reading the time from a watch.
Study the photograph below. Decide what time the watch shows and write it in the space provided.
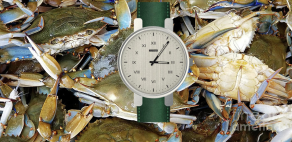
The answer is 3:06
